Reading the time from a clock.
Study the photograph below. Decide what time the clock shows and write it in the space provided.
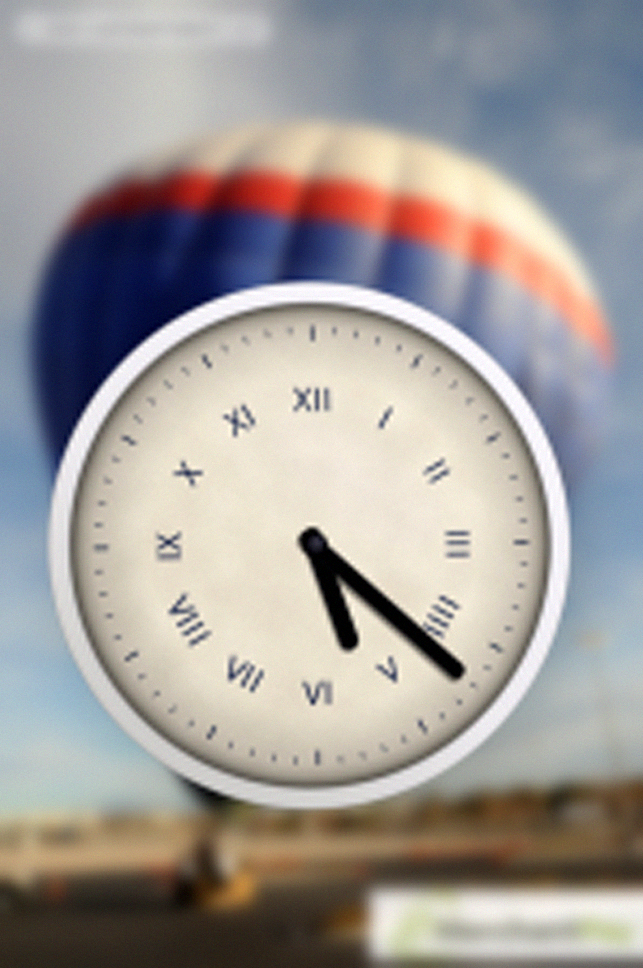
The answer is 5:22
